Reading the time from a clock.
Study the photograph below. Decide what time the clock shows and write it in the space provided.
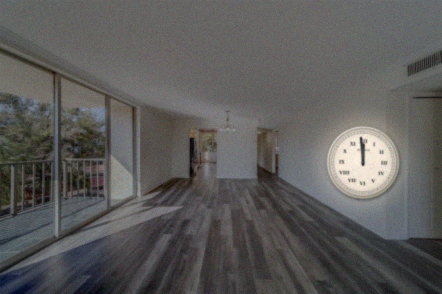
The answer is 11:59
